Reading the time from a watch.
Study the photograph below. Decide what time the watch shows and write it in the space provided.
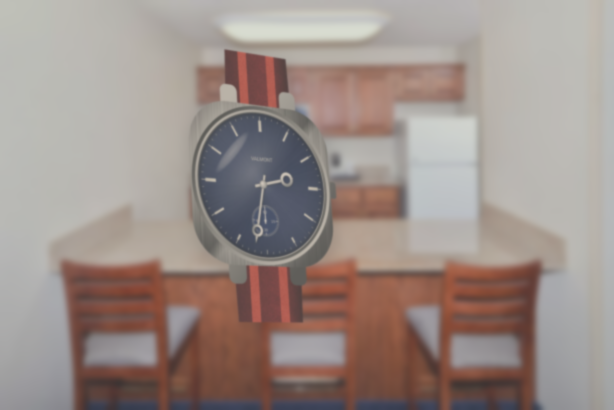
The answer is 2:32
